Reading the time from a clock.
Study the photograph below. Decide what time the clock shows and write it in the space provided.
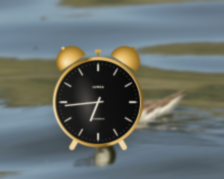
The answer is 6:44
